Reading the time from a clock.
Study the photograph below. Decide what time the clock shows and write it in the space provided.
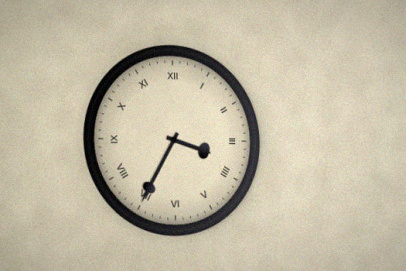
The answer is 3:35
